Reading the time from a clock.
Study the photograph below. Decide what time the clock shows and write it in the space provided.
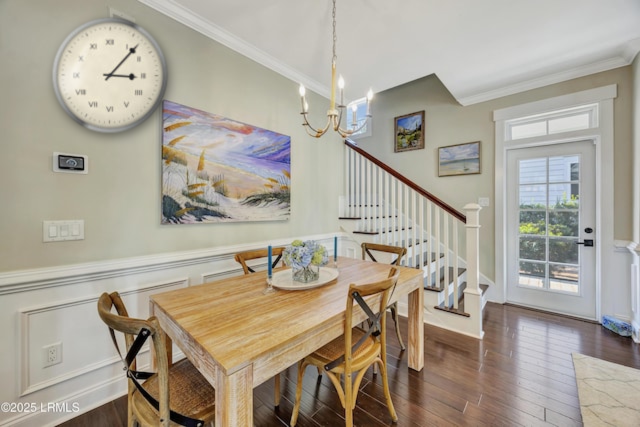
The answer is 3:07
